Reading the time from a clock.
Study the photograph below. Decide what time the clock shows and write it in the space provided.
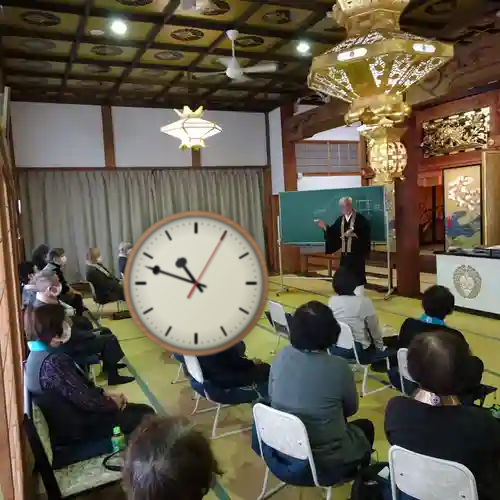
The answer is 10:48:05
